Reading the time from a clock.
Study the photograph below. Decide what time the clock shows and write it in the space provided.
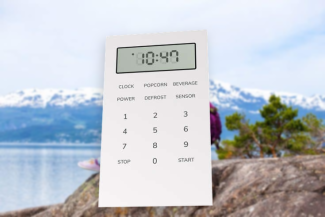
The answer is 10:47
